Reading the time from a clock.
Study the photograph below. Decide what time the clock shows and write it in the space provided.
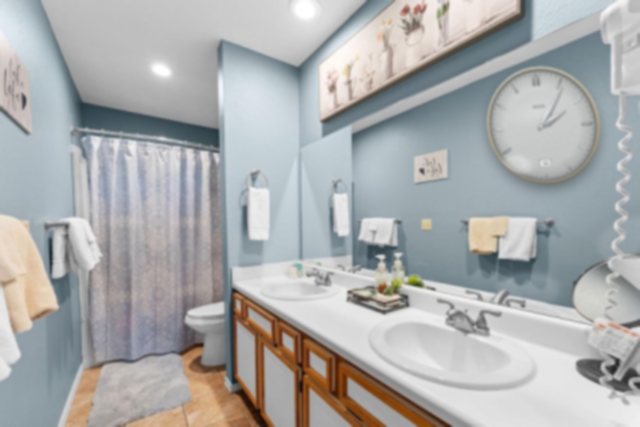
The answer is 2:06
